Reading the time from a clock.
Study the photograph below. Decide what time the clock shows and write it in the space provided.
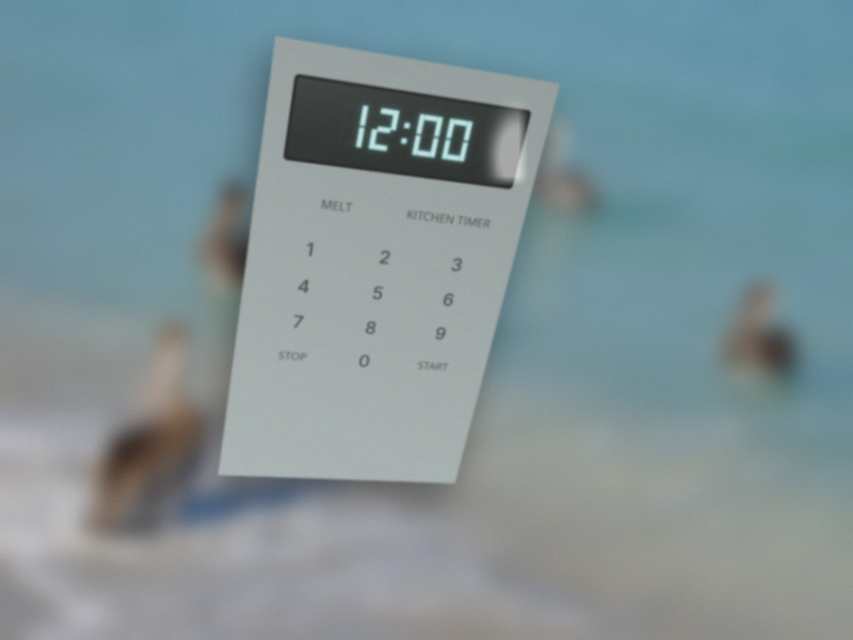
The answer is 12:00
